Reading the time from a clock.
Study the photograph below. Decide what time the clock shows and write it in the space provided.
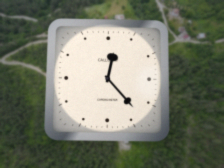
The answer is 12:23
